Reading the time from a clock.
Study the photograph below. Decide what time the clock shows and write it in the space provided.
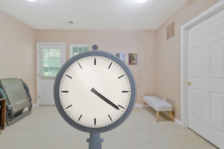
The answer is 4:21
